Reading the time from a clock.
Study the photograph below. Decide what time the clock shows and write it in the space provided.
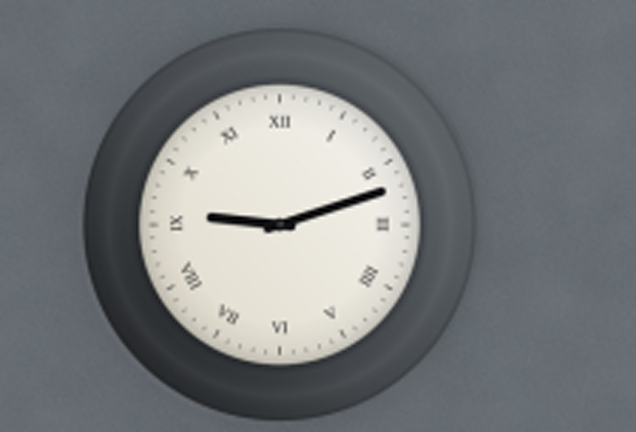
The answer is 9:12
